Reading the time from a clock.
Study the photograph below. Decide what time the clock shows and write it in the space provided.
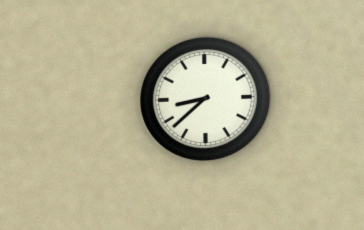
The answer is 8:38
